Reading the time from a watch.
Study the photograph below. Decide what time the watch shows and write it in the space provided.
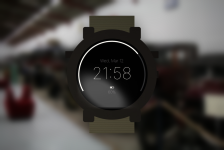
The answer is 21:58
